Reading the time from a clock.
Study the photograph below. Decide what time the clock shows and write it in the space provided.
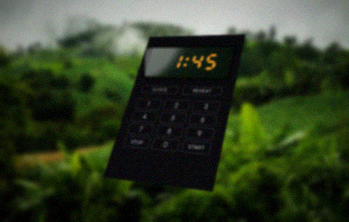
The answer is 1:45
